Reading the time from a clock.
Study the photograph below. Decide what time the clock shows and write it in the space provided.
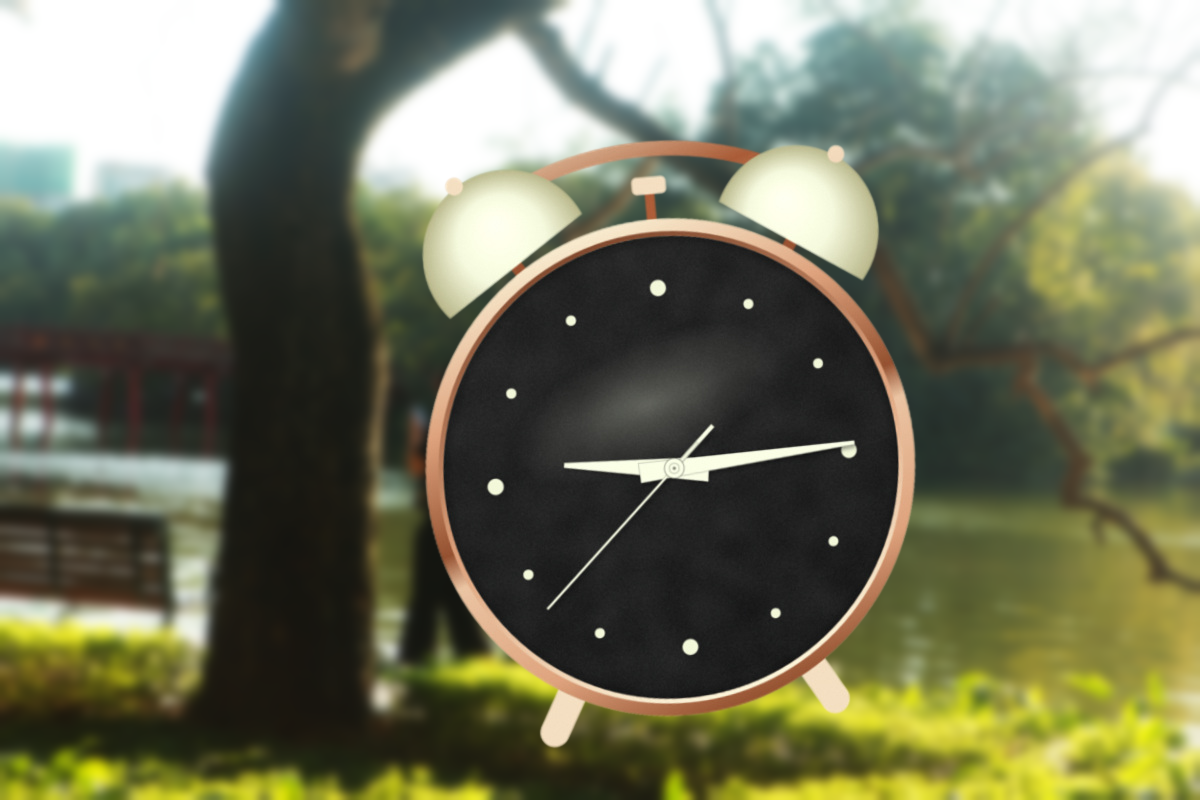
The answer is 9:14:38
